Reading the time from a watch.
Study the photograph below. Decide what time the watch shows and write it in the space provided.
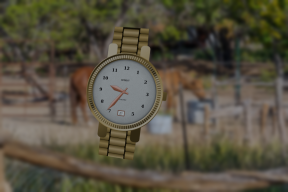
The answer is 9:36
